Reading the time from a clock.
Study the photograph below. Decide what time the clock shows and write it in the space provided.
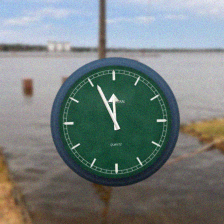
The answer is 11:56
